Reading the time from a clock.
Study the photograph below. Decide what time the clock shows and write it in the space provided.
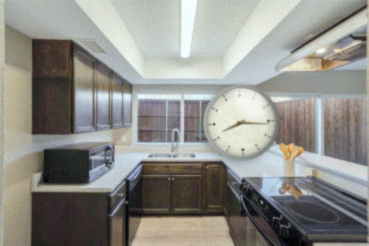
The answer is 8:16
